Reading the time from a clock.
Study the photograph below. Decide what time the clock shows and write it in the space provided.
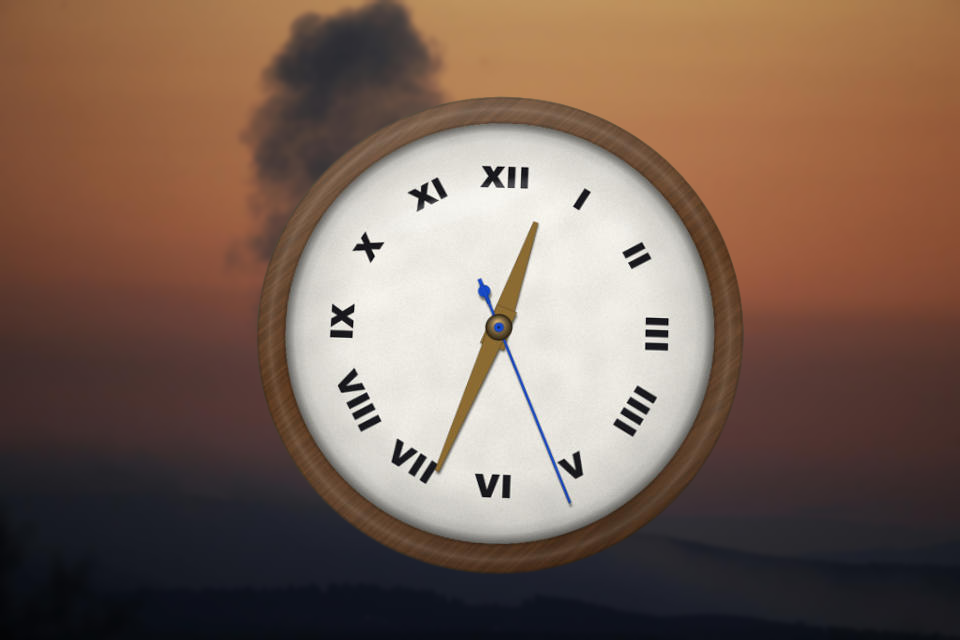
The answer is 12:33:26
